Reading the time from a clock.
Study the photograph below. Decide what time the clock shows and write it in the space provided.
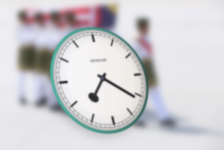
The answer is 7:21
